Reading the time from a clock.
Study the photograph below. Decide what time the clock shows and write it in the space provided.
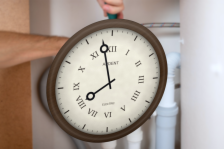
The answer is 7:58
